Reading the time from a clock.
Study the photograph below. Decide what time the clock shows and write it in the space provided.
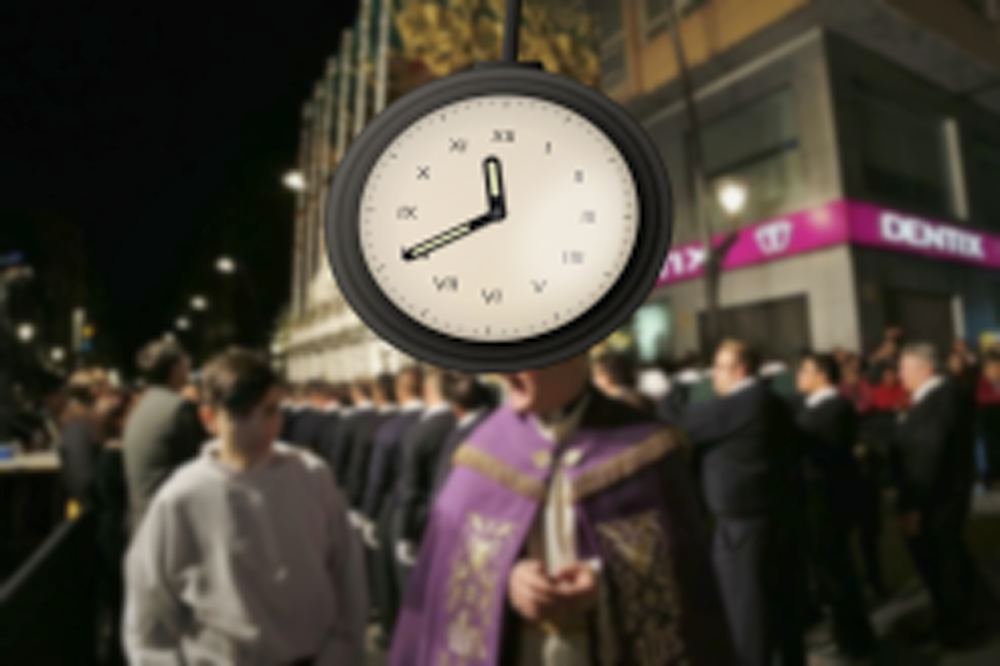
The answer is 11:40
